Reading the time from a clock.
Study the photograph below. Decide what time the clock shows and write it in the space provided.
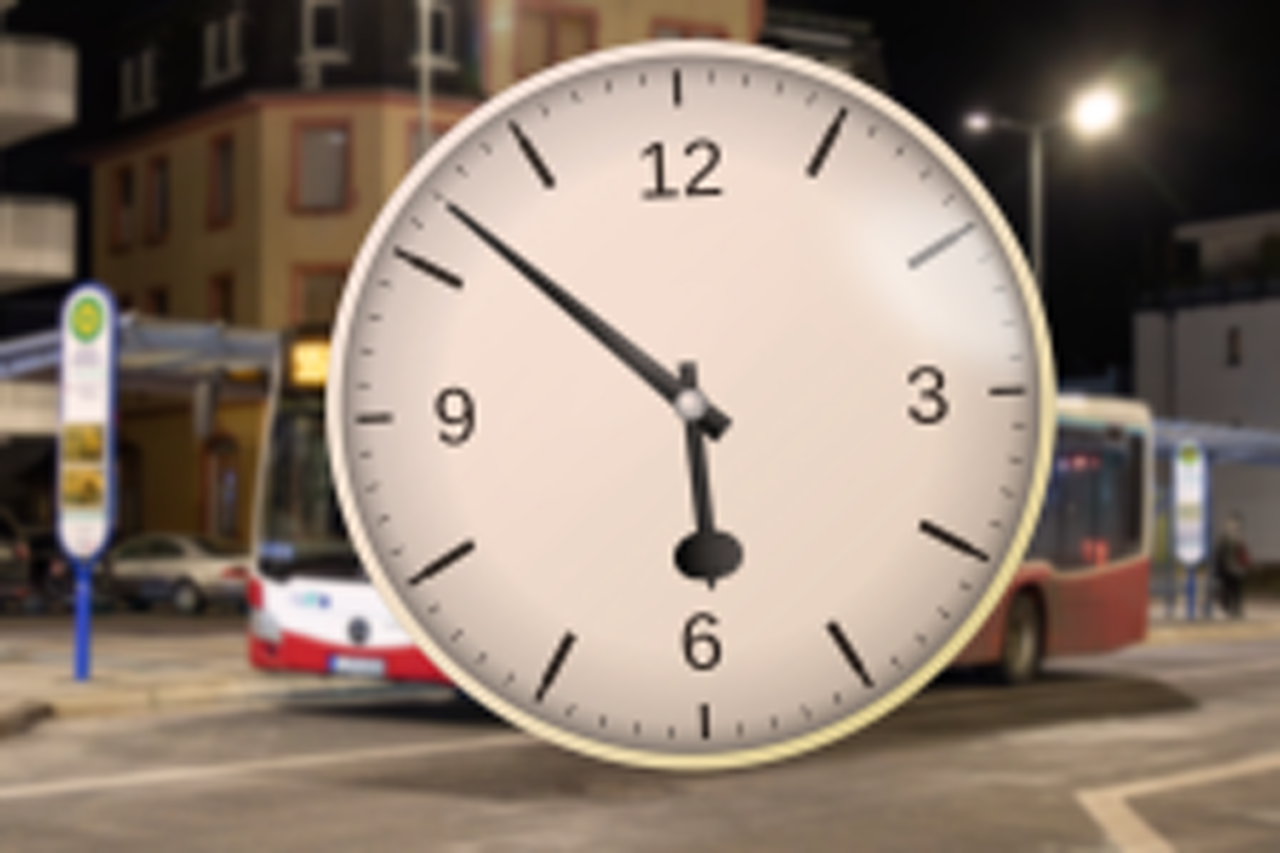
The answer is 5:52
